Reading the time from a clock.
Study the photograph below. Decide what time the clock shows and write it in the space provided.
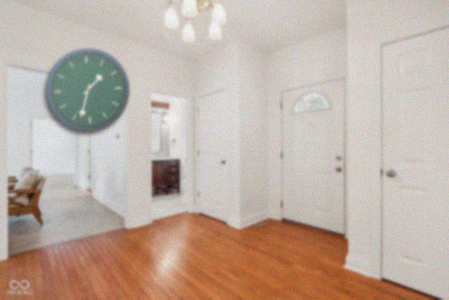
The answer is 1:33
